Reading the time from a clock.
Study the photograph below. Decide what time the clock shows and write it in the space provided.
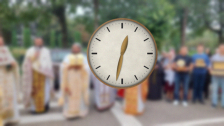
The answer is 12:32
